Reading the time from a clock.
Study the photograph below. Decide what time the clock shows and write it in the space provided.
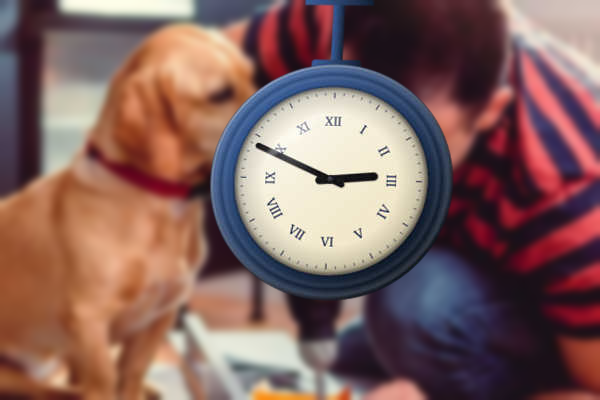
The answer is 2:49
